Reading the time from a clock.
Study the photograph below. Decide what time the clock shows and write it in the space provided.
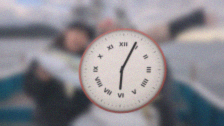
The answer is 6:04
